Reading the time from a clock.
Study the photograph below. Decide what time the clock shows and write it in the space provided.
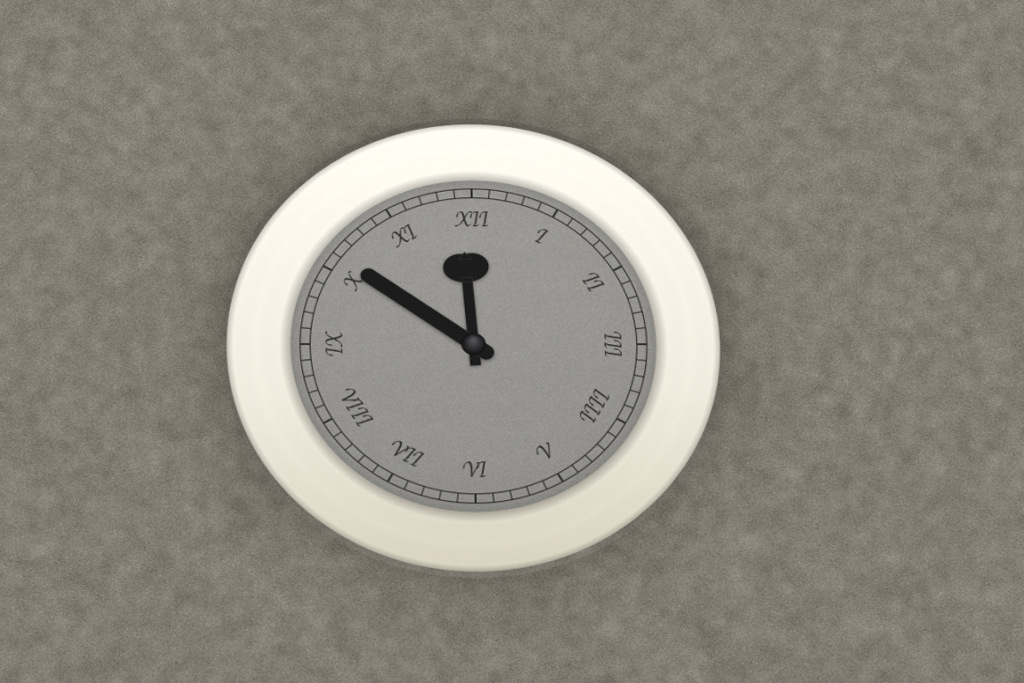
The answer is 11:51
